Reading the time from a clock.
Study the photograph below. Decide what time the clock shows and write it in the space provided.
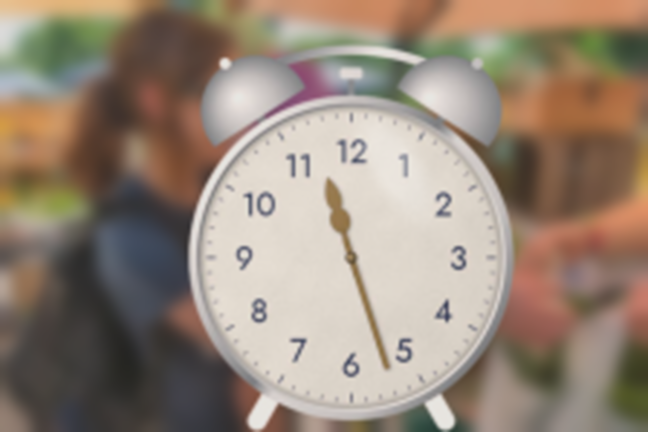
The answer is 11:27
